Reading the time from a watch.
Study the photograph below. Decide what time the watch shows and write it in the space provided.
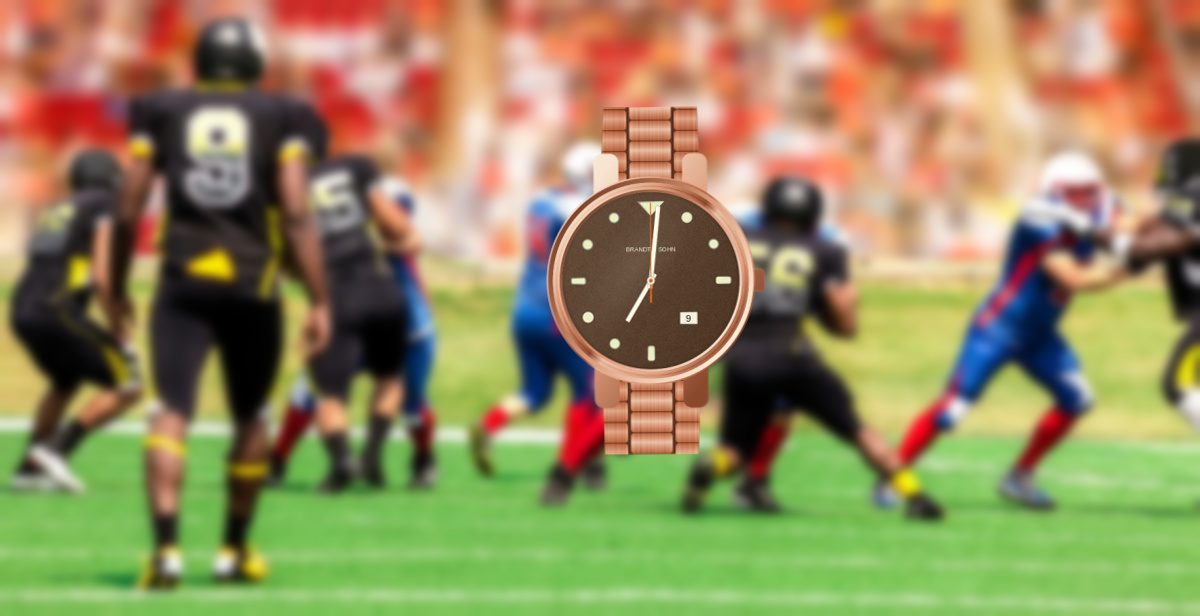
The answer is 7:01:00
